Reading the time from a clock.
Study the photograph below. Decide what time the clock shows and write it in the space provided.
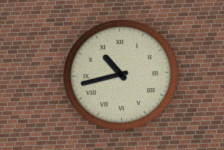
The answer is 10:43
